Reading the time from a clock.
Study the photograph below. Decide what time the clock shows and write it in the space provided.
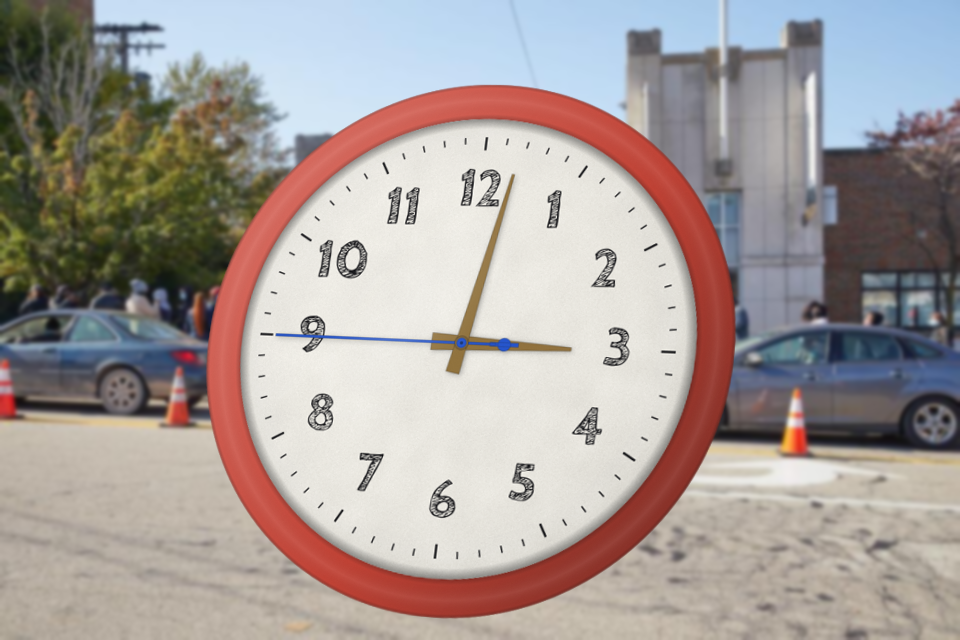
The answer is 3:01:45
